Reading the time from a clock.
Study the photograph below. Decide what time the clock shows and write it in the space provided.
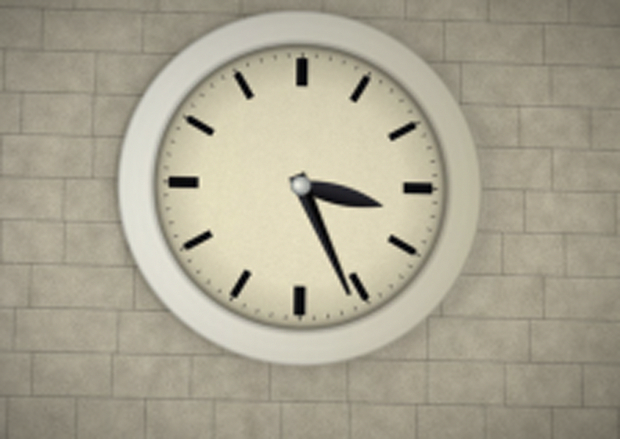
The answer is 3:26
